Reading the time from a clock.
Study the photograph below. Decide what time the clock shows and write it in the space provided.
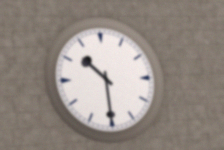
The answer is 10:30
